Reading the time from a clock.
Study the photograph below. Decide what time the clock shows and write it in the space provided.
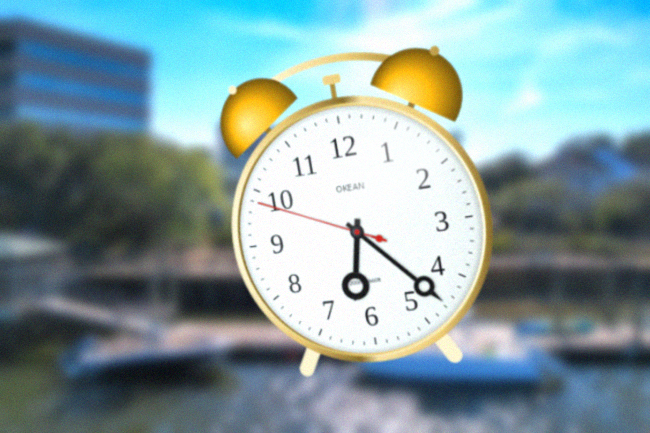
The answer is 6:22:49
